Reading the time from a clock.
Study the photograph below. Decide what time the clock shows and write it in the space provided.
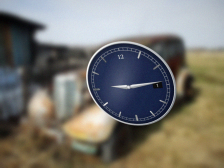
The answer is 9:14
